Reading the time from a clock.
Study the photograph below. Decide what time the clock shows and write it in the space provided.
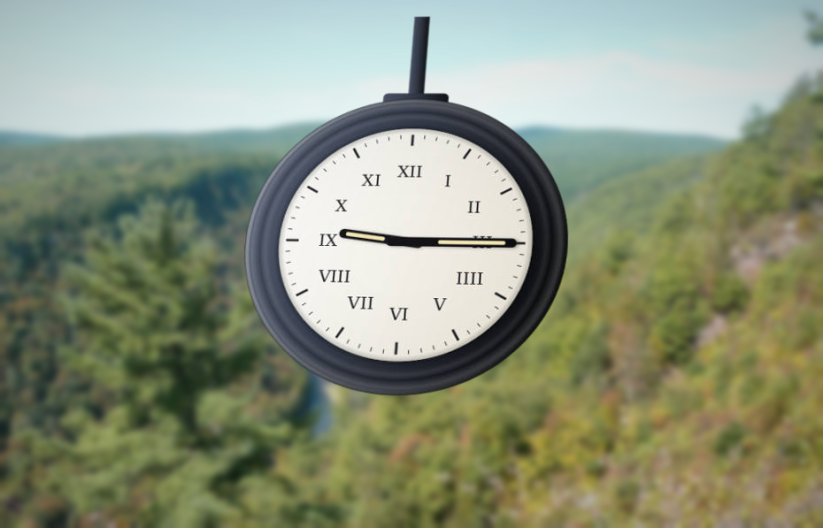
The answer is 9:15
